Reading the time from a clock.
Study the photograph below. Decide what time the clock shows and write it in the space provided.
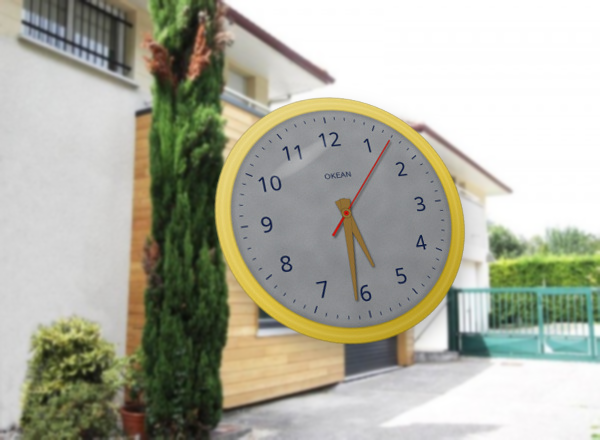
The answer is 5:31:07
